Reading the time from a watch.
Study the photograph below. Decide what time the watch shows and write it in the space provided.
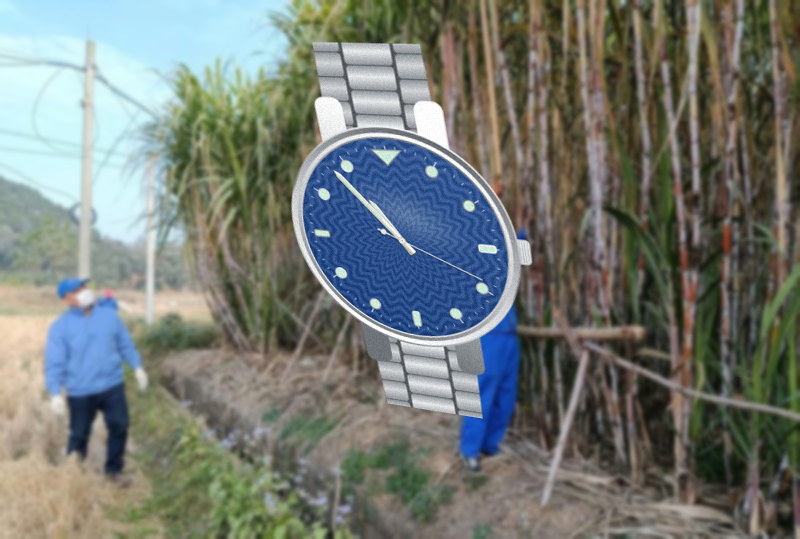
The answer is 10:53:19
